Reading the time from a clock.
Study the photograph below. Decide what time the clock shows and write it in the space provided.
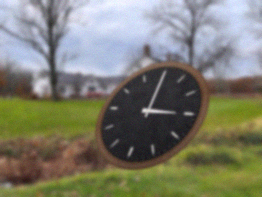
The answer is 3:00
